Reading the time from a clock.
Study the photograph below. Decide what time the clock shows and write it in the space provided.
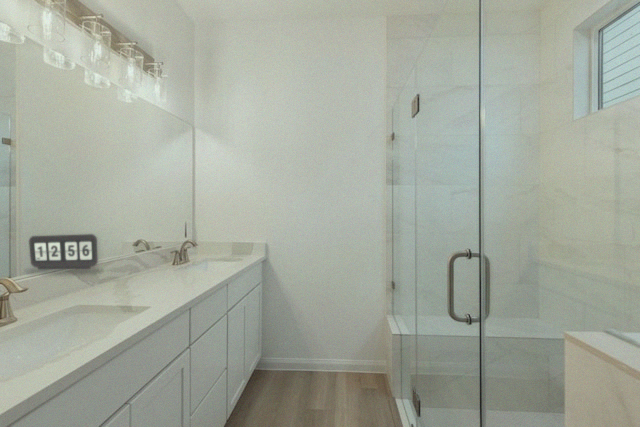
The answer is 12:56
